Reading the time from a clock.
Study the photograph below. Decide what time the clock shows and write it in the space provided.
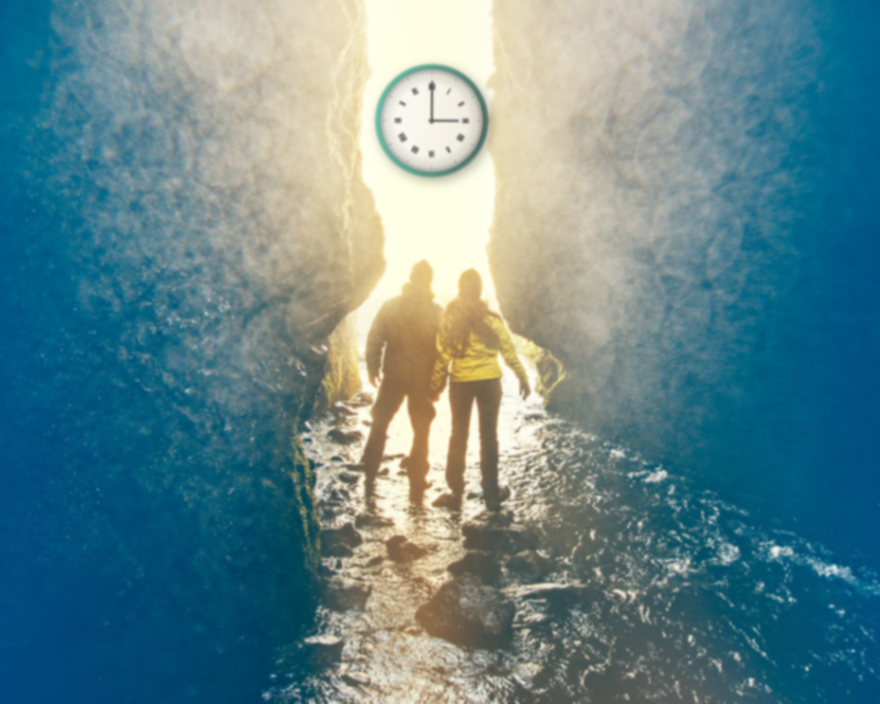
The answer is 3:00
